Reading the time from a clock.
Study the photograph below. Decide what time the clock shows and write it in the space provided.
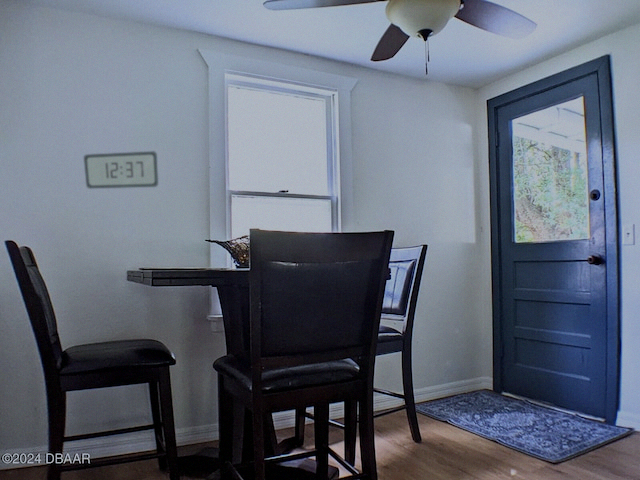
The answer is 12:37
